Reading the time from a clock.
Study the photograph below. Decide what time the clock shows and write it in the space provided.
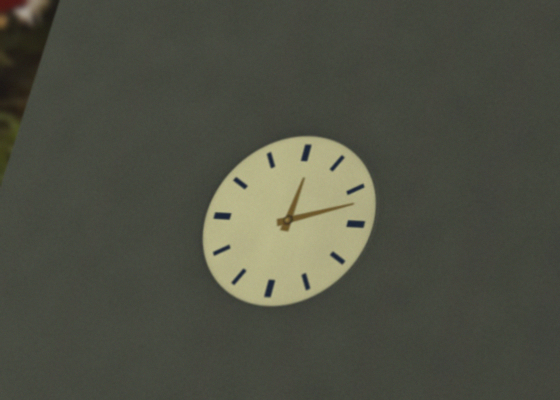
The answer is 12:12
